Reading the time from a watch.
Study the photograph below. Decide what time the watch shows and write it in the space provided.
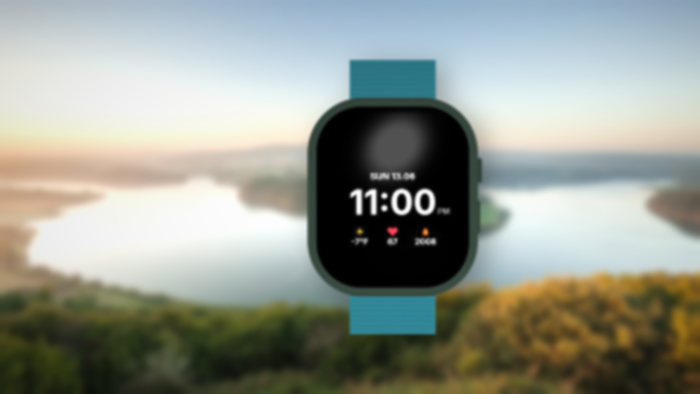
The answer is 11:00
